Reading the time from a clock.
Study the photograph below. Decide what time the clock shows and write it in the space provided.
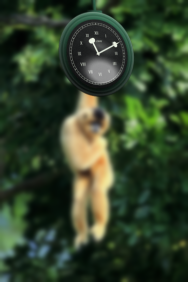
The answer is 11:11
